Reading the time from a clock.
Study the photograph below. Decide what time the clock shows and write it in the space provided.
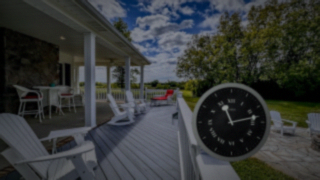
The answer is 11:13
